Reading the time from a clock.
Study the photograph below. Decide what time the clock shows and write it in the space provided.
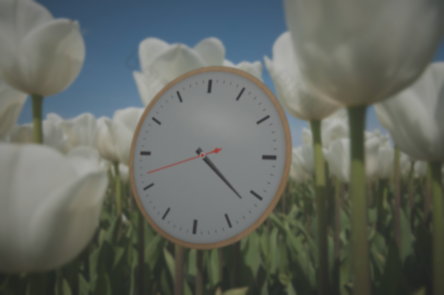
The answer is 4:21:42
